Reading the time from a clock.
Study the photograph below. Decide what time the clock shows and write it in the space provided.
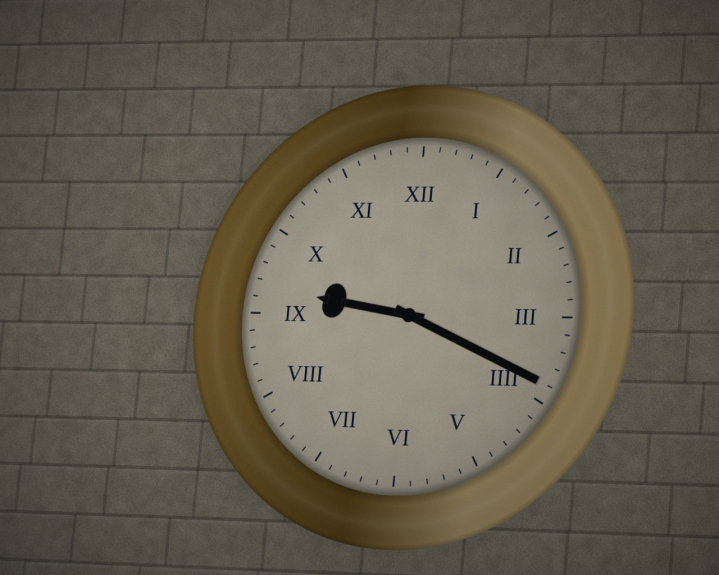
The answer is 9:19
